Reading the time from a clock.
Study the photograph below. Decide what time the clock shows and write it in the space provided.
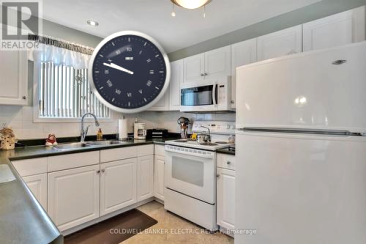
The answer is 9:48
